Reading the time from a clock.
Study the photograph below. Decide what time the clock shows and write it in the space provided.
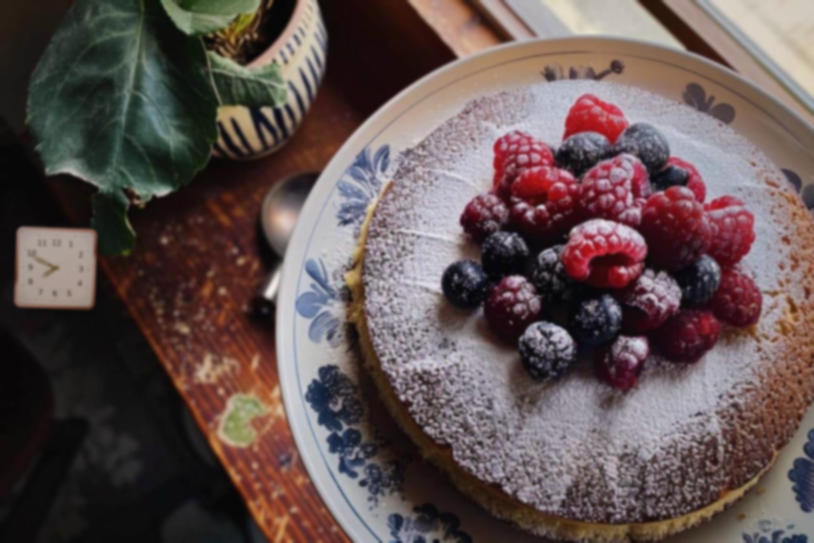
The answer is 7:49
